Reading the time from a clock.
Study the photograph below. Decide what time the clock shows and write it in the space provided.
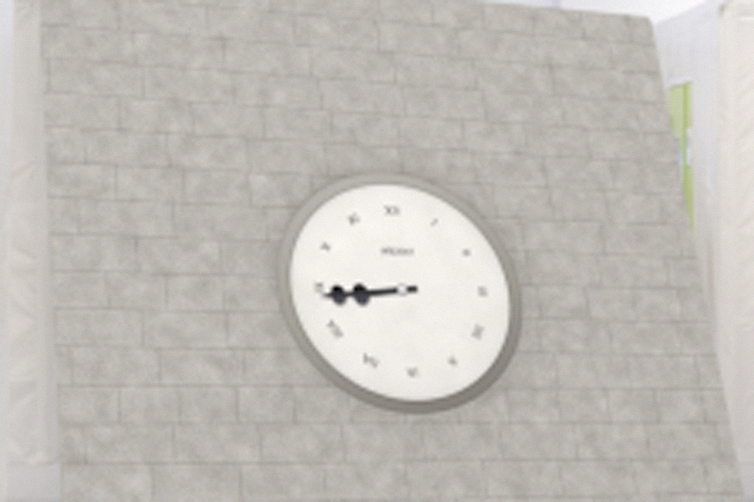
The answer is 8:44
